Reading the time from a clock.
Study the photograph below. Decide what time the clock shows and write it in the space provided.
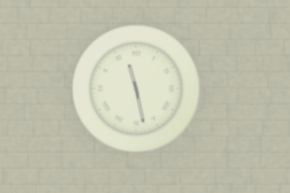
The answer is 11:28
